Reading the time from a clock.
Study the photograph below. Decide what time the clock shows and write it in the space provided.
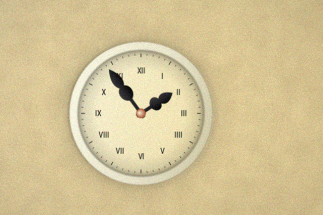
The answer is 1:54
